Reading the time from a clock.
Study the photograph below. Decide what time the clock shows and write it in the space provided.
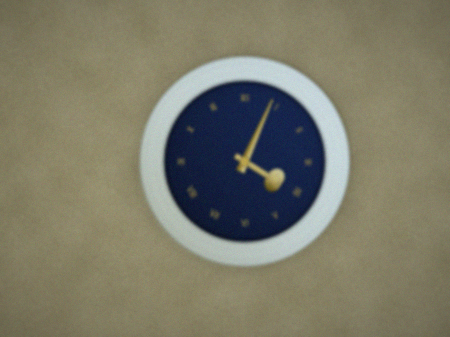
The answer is 4:04
